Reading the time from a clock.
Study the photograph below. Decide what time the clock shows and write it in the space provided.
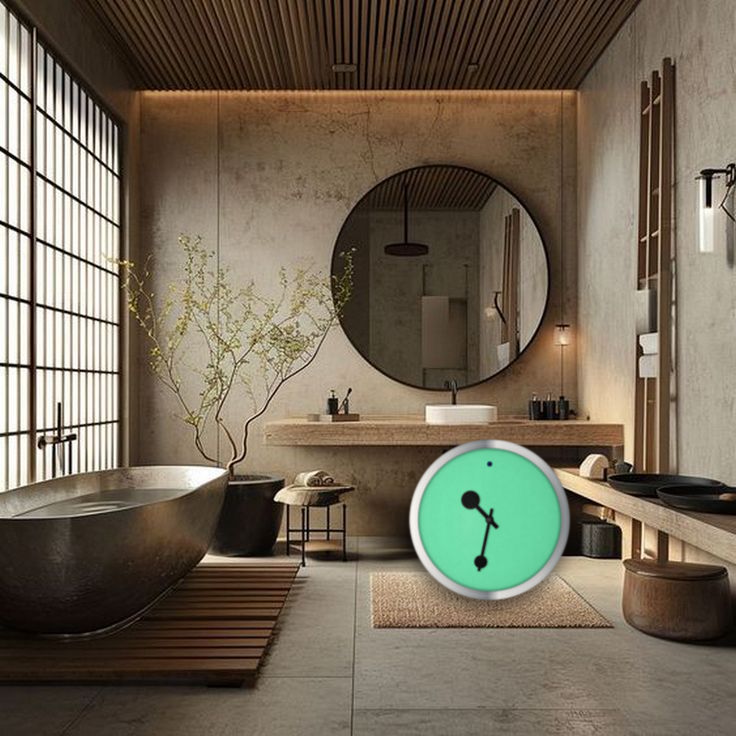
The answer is 10:32
